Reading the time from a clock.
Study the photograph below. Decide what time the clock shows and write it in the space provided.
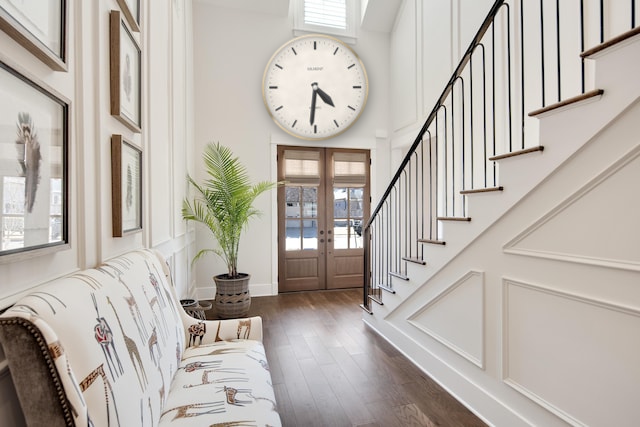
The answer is 4:31
